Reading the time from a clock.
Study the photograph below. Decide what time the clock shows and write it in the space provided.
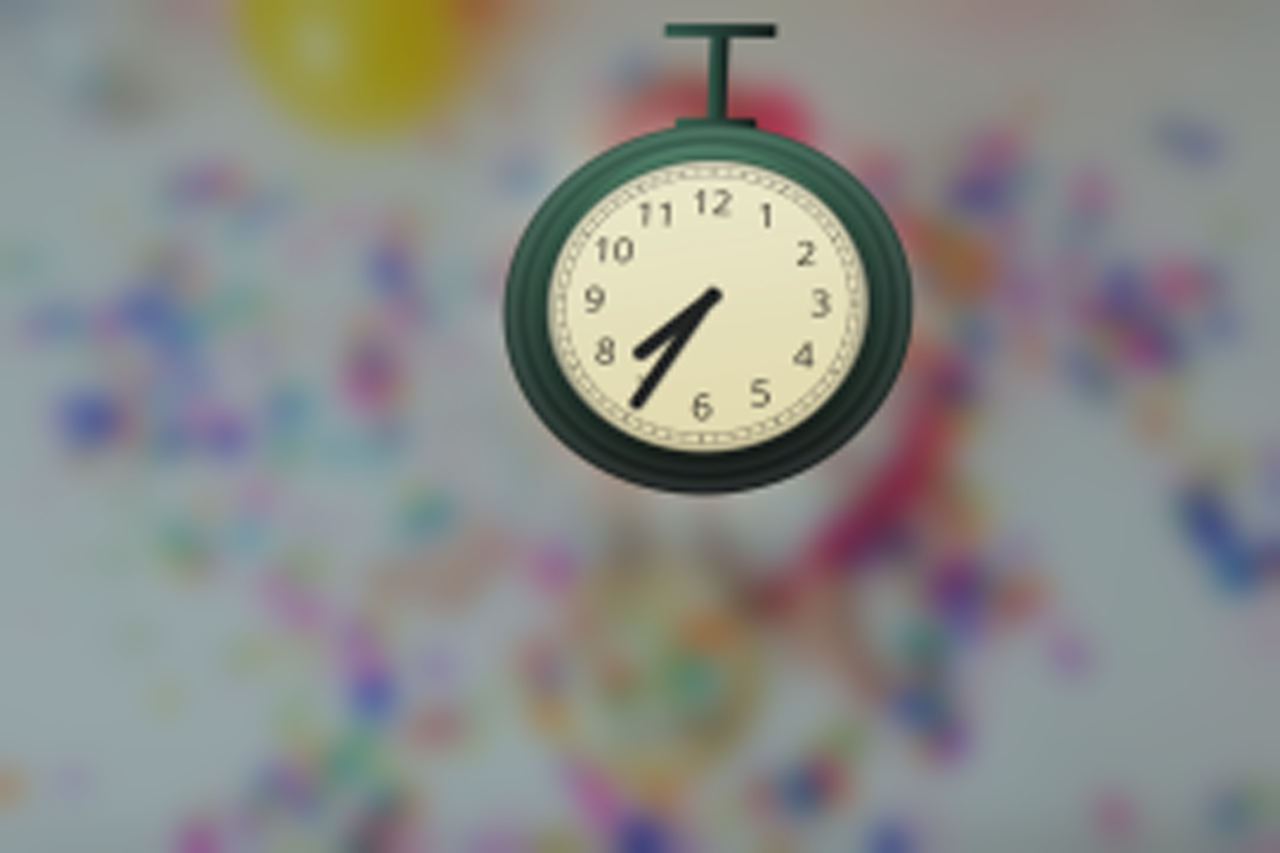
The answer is 7:35
